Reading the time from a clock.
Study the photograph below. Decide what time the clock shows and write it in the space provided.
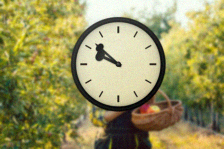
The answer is 9:52
